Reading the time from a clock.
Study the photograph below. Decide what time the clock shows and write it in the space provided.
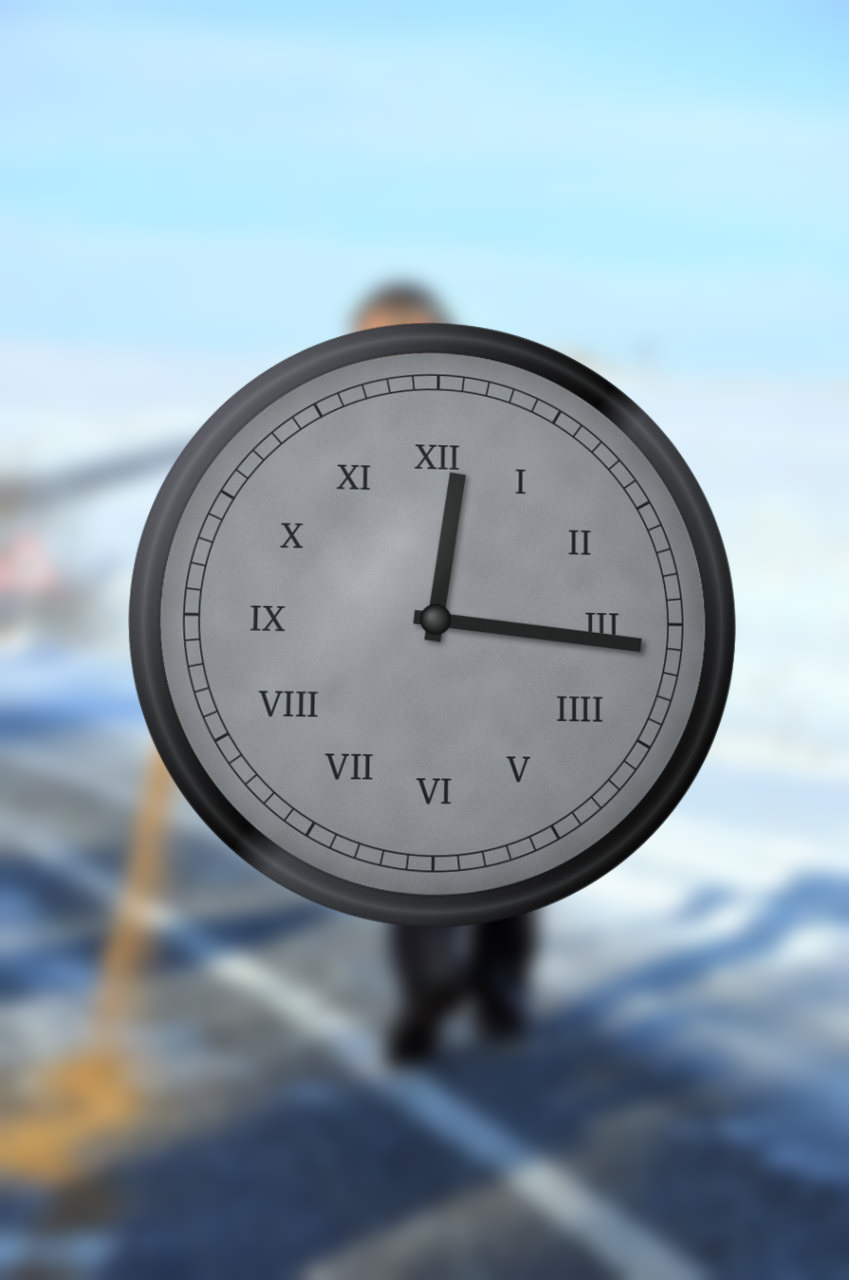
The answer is 12:16
